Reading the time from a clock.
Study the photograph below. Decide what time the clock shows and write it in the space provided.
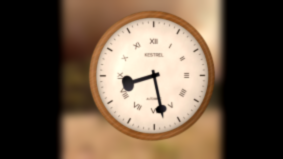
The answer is 8:28
